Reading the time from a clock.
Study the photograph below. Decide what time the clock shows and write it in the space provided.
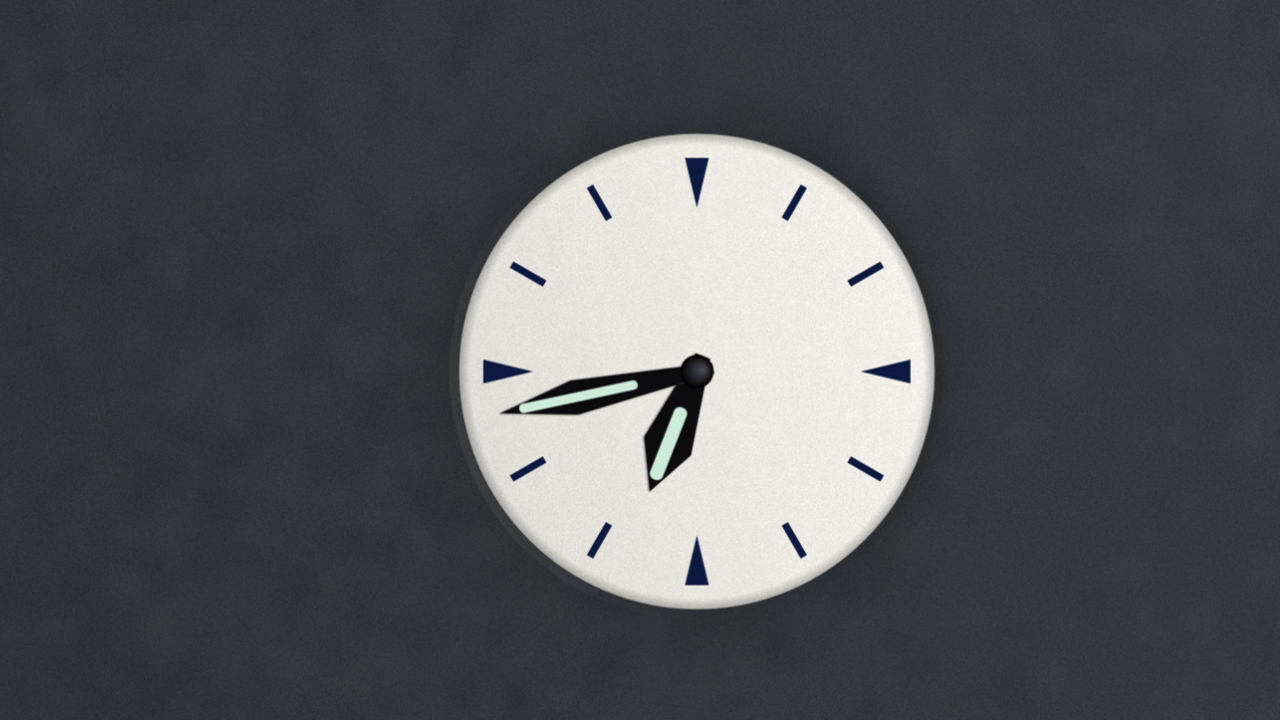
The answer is 6:43
